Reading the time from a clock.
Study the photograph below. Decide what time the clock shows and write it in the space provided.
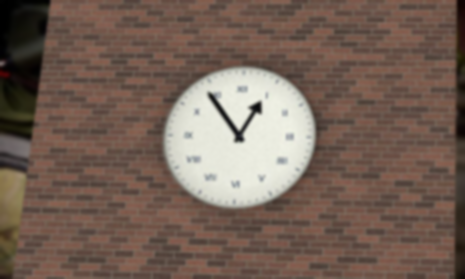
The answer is 12:54
